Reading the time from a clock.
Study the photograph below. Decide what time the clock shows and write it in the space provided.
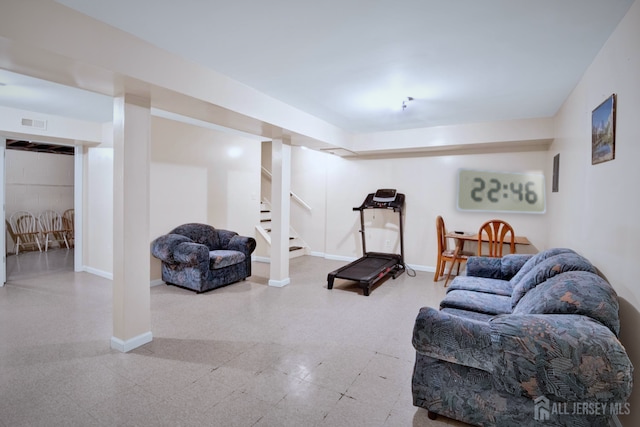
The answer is 22:46
